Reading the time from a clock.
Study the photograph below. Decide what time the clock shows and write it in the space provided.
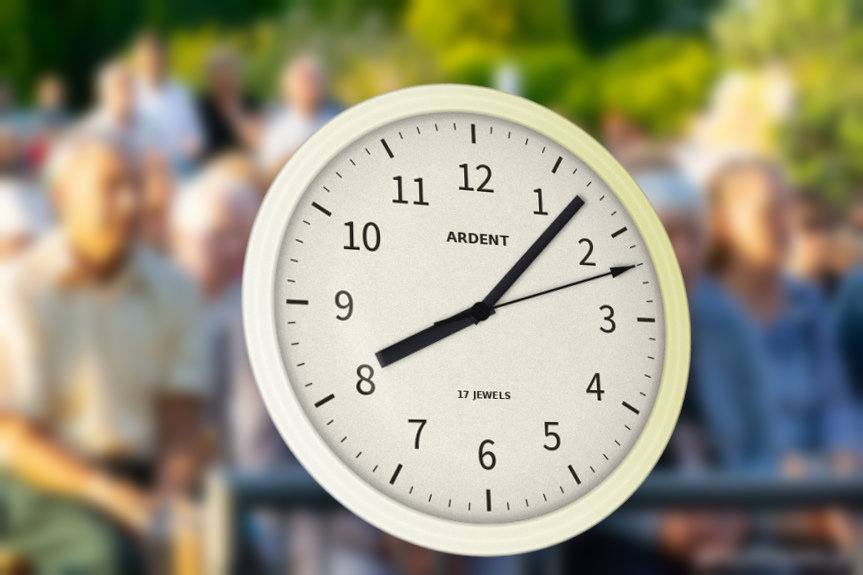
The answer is 8:07:12
